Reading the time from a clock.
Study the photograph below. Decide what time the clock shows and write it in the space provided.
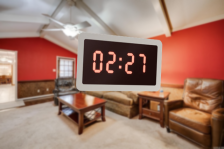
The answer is 2:27
